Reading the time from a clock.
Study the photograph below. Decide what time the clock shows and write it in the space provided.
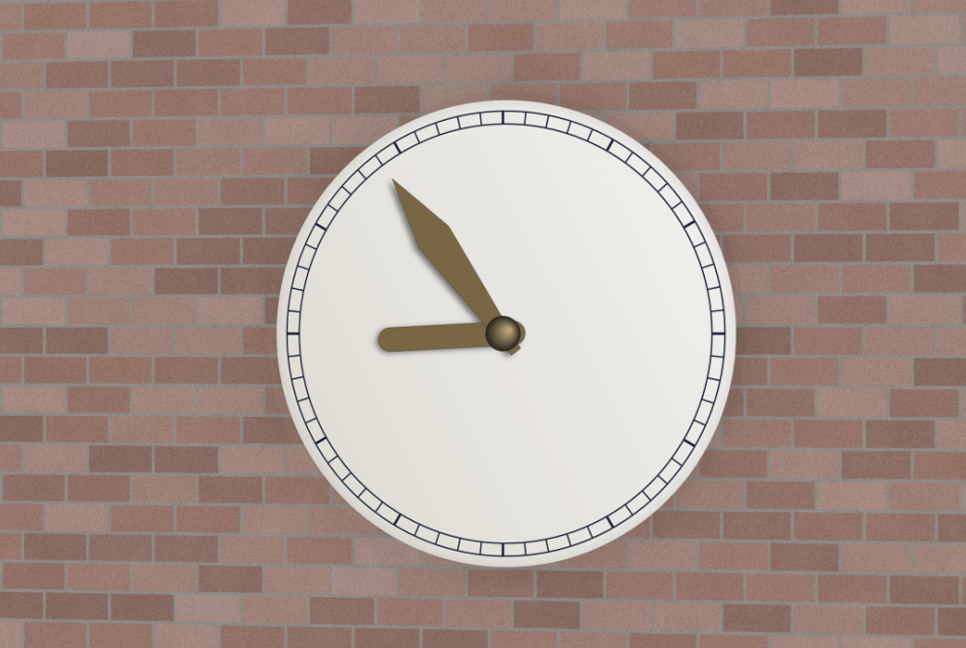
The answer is 8:54
